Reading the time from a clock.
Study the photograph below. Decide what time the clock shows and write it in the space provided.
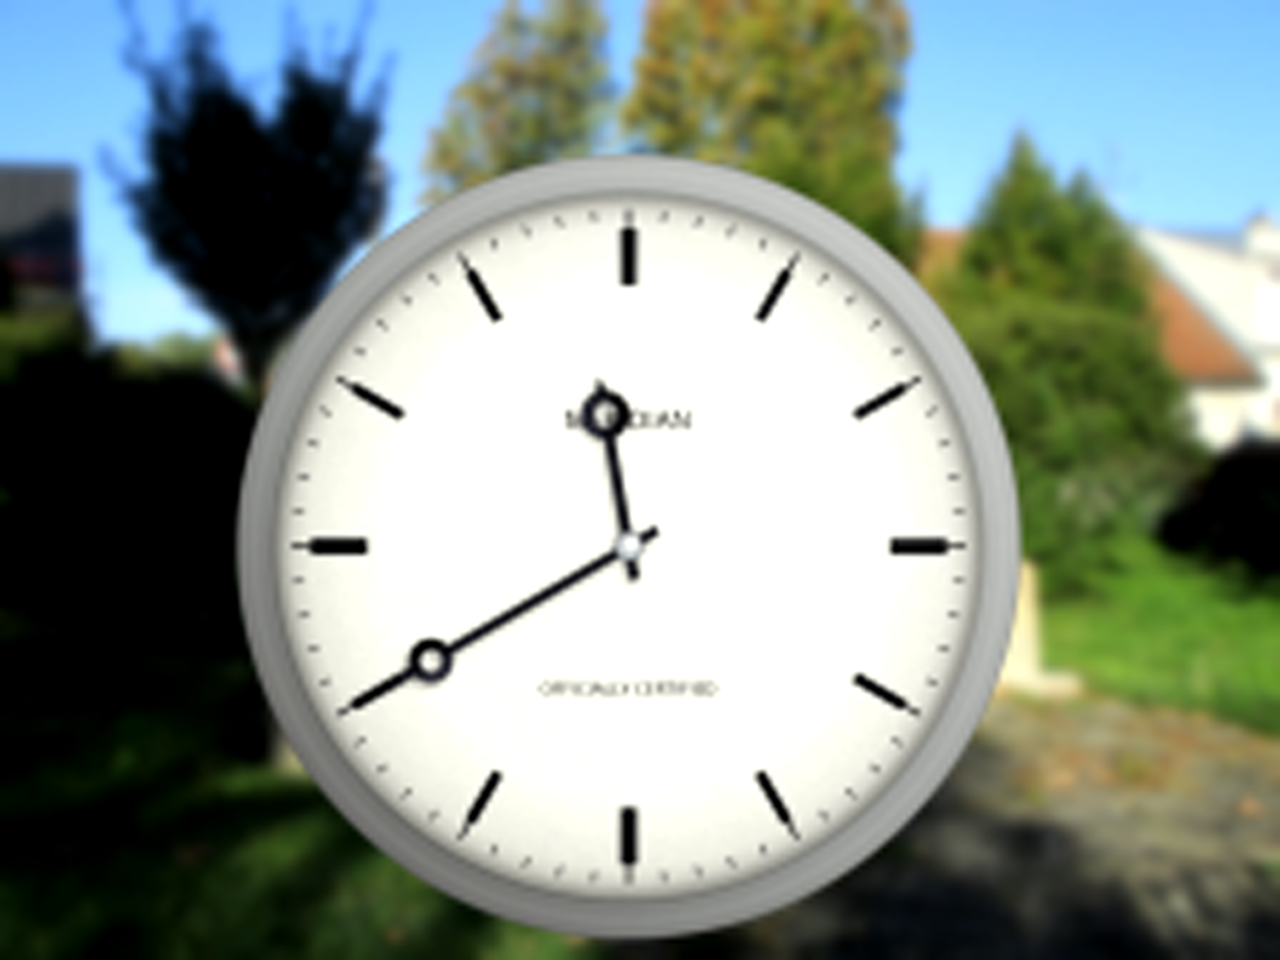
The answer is 11:40
